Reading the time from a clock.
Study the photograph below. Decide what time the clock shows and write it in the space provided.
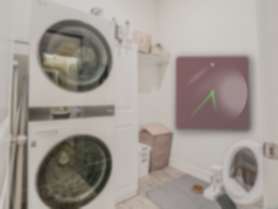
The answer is 5:37
